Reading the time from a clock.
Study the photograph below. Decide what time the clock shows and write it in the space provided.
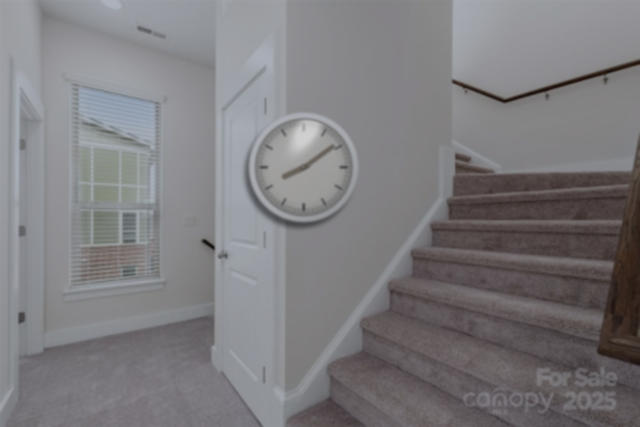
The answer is 8:09
